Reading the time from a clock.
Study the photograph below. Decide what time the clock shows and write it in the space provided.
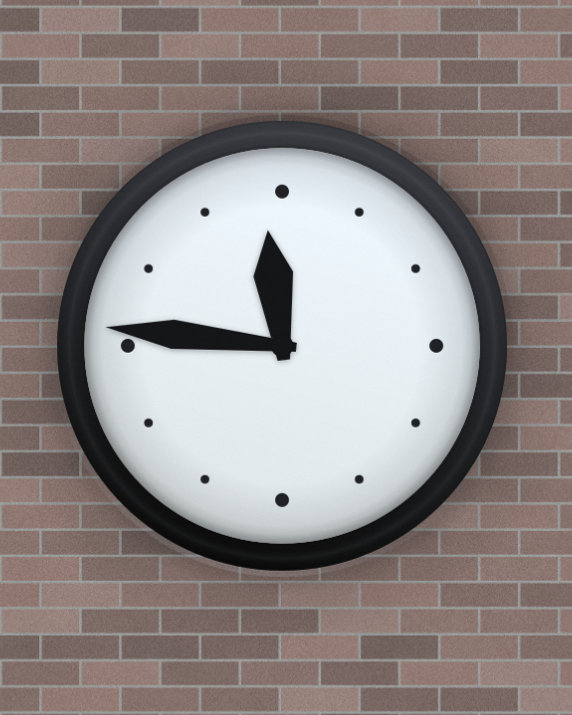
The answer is 11:46
